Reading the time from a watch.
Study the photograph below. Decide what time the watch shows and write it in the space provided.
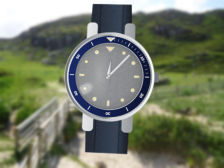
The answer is 12:07
